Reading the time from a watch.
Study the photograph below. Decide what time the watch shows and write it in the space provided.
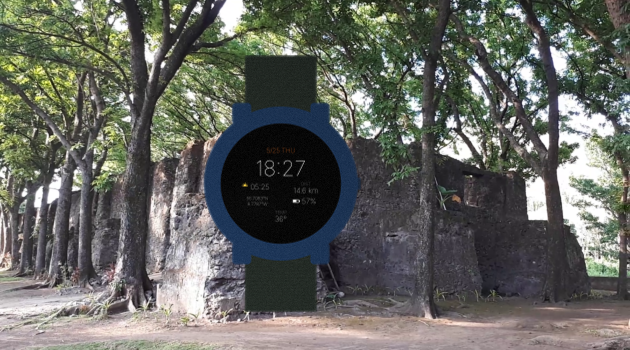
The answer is 18:27
